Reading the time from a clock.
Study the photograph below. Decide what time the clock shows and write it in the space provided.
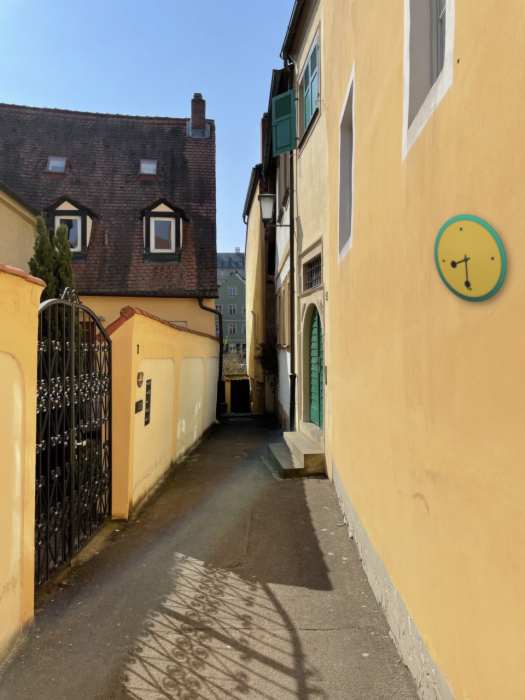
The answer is 8:31
